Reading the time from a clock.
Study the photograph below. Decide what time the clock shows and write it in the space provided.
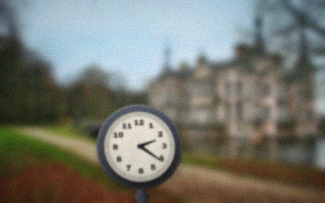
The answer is 2:21
